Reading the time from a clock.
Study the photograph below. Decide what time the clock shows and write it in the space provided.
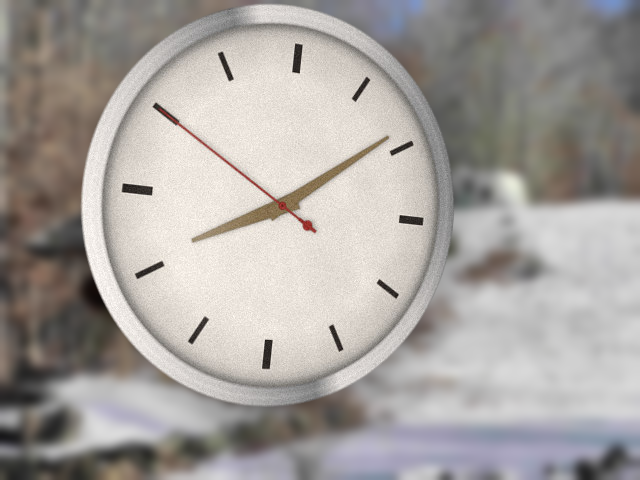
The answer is 8:08:50
